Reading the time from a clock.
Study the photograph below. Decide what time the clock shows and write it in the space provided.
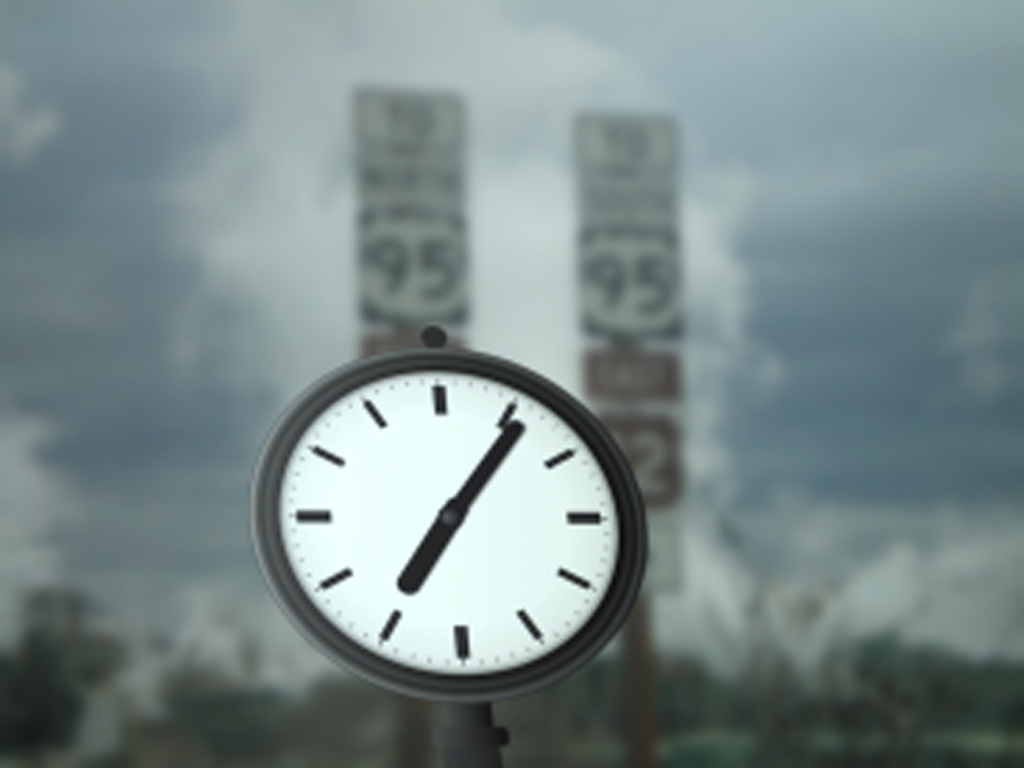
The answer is 7:06
